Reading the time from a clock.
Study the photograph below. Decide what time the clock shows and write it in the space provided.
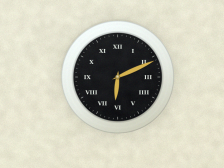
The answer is 6:11
